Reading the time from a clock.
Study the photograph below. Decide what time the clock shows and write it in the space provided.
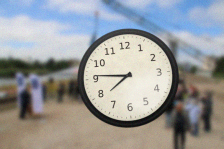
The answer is 7:46
